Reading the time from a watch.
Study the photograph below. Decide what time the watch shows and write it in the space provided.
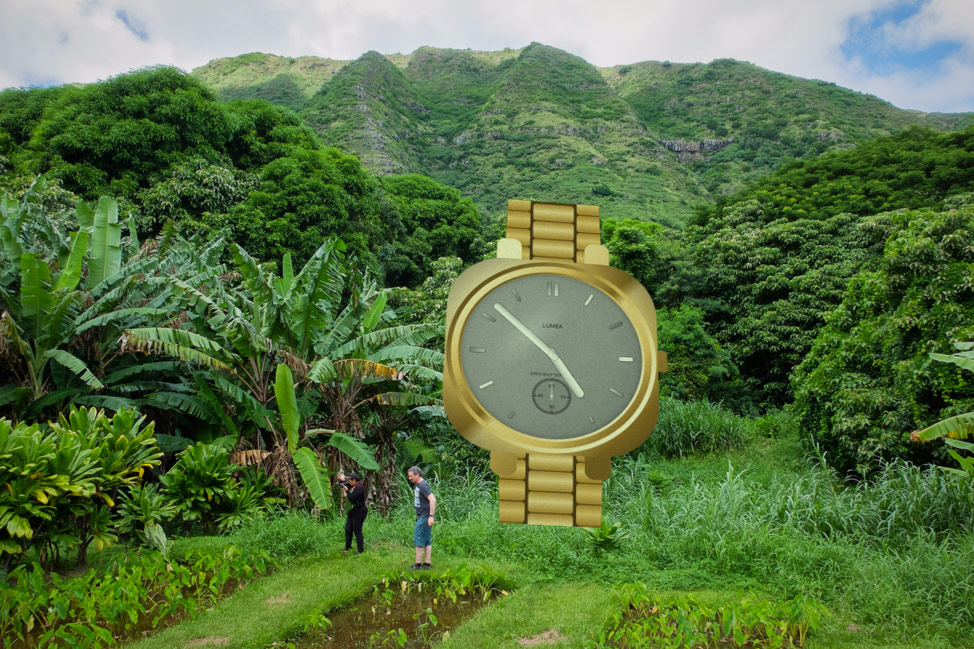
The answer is 4:52
